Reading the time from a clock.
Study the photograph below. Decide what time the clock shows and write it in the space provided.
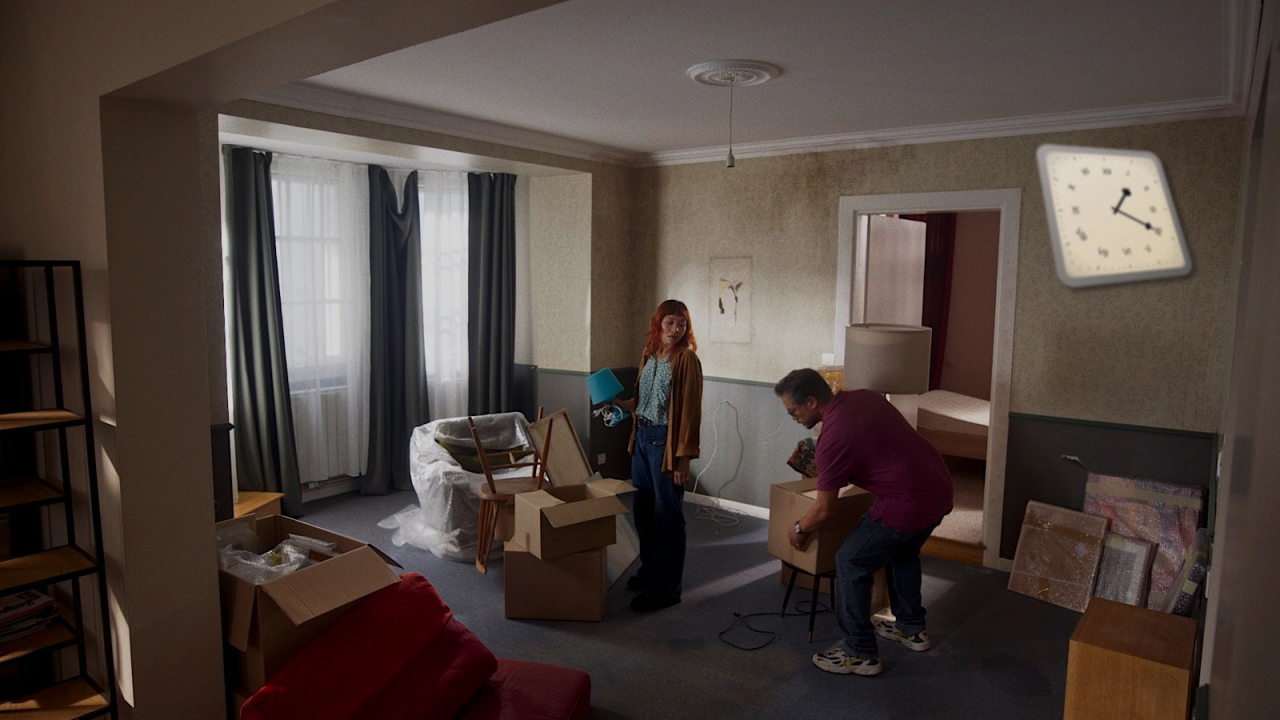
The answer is 1:20
